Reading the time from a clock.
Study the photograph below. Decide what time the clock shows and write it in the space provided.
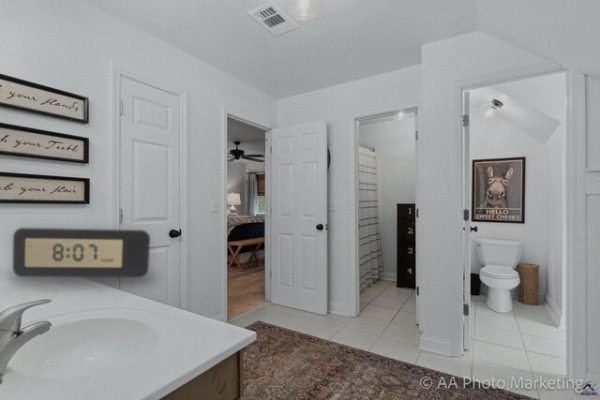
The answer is 8:07
